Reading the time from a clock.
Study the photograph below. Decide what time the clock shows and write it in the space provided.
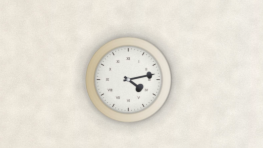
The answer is 4:13
